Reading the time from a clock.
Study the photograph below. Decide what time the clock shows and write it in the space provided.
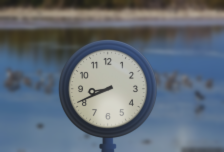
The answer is 8:41
